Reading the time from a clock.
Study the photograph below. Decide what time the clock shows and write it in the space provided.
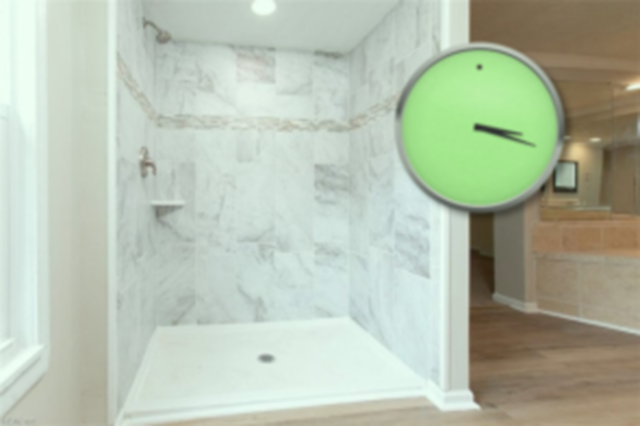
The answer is 3:18
